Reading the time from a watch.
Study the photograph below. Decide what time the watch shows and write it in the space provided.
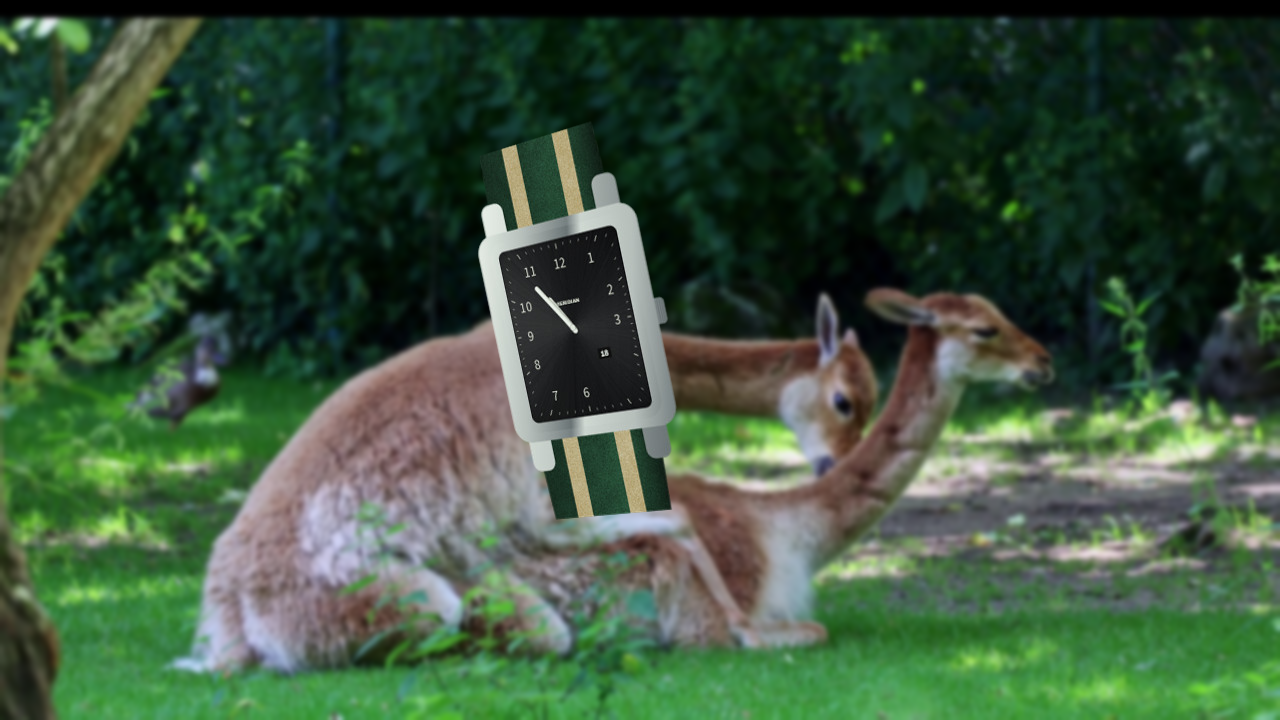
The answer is 10:54
